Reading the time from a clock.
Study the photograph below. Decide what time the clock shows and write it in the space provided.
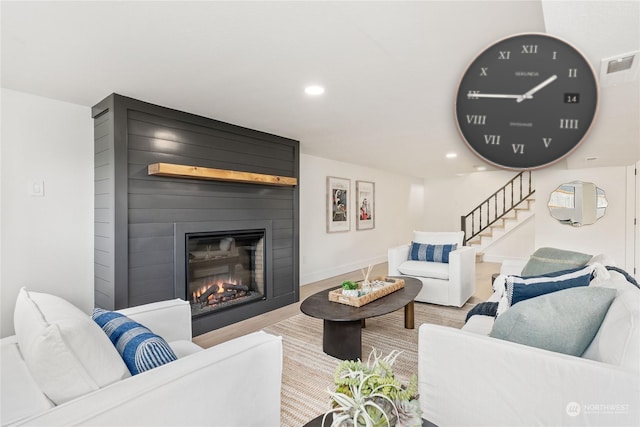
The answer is 1:45
